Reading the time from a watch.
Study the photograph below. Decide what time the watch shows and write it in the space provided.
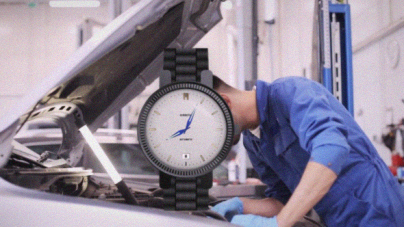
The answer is 8:04
